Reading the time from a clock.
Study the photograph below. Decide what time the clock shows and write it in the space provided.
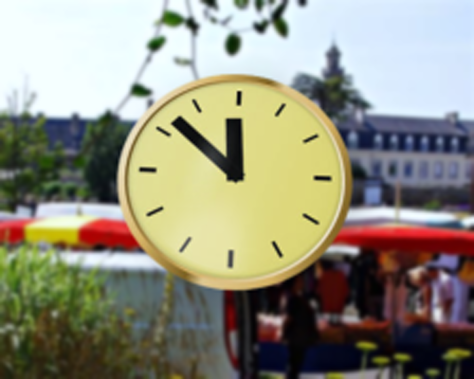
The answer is 11:52
